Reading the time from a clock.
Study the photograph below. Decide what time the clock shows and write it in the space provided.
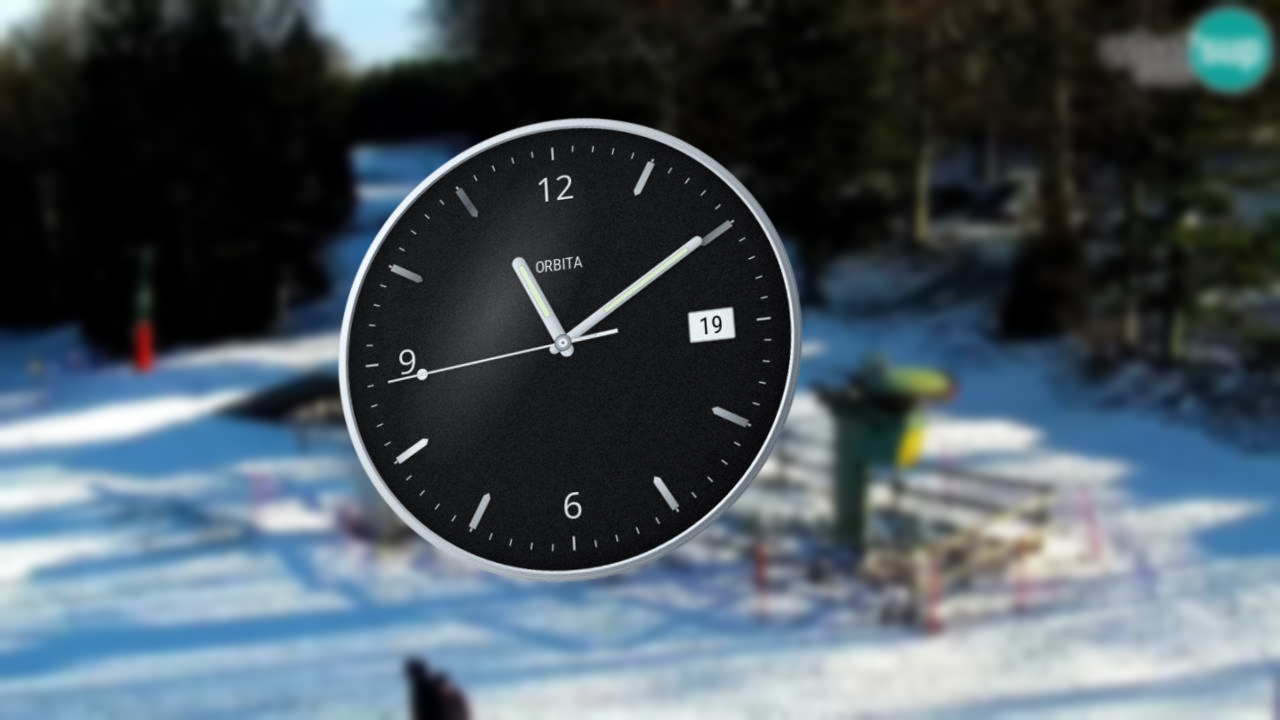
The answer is 11:09:44
